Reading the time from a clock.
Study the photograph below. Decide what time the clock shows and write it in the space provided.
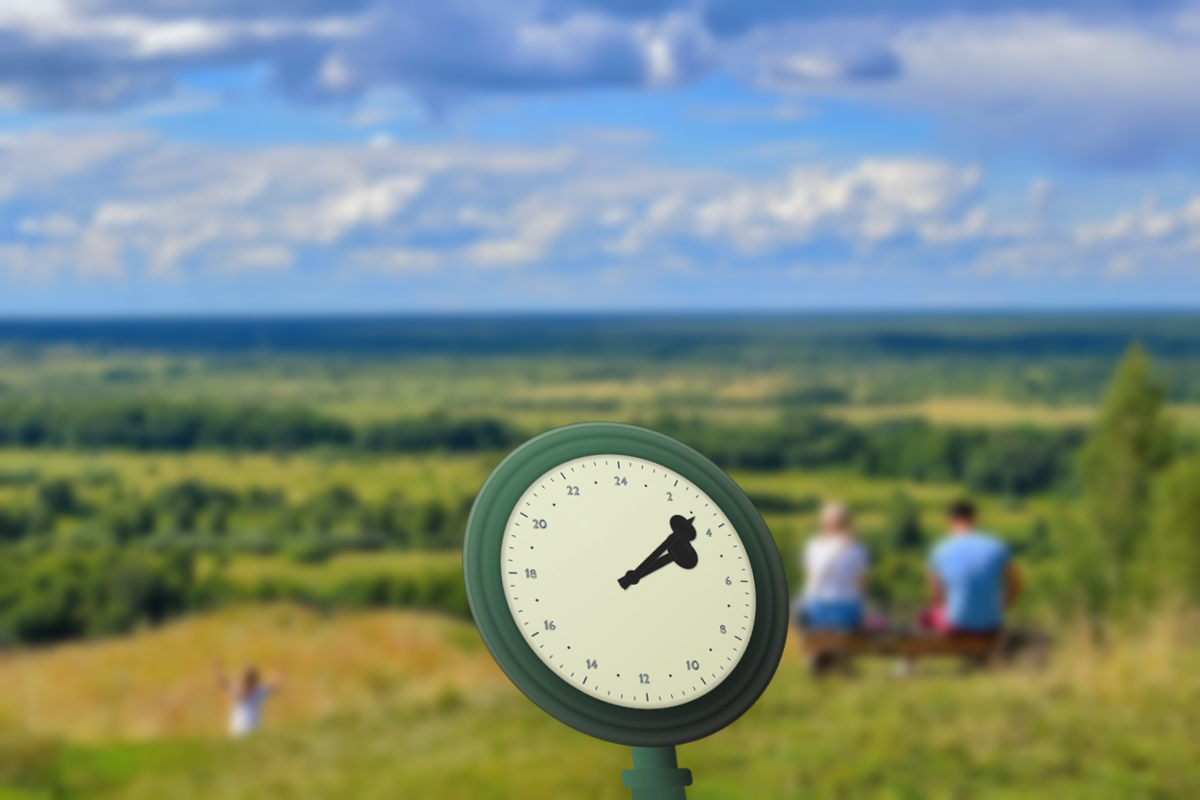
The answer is 4:08
